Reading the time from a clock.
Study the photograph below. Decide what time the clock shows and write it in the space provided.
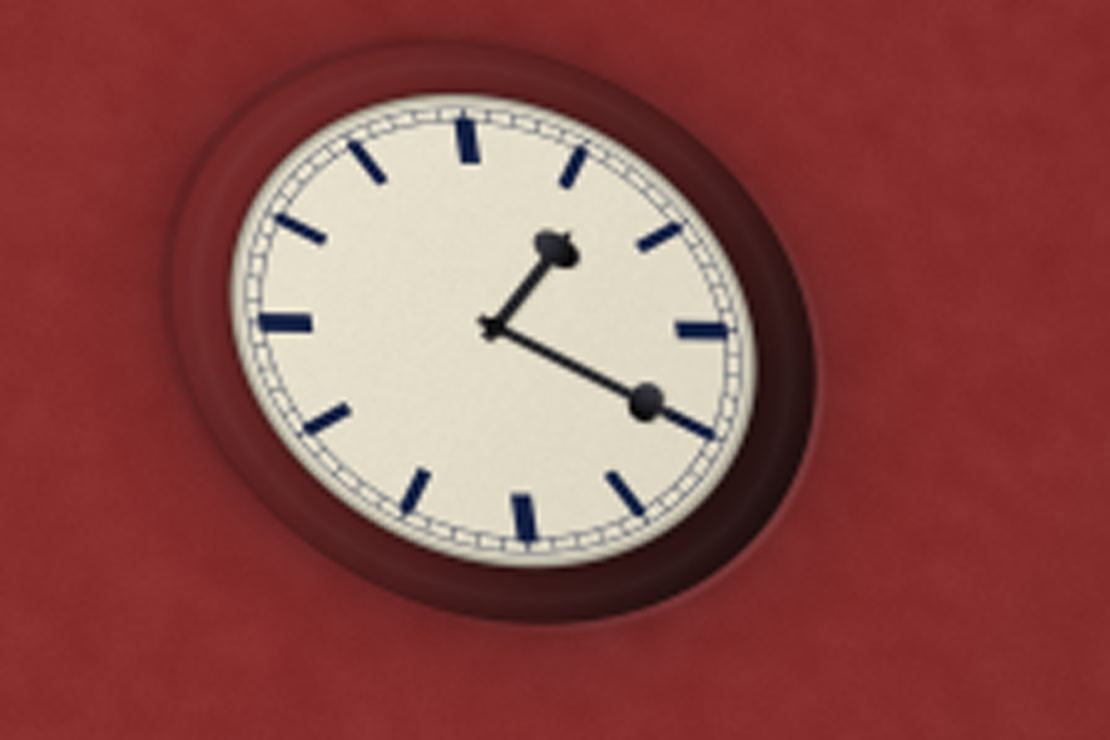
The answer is 1:20
